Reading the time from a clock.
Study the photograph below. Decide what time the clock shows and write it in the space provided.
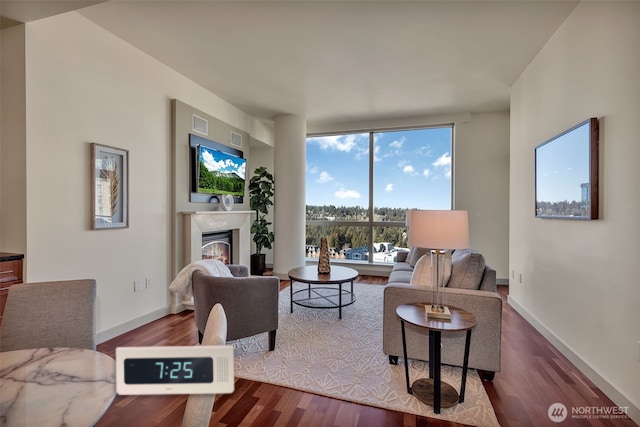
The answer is 7:25
